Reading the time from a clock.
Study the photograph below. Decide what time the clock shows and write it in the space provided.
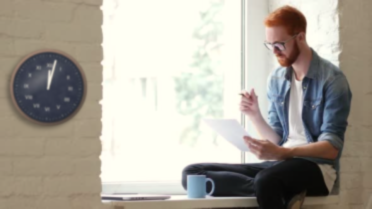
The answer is 12:02
